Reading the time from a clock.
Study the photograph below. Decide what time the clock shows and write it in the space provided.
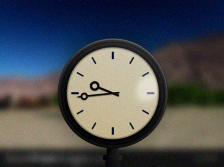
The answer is 9:44
